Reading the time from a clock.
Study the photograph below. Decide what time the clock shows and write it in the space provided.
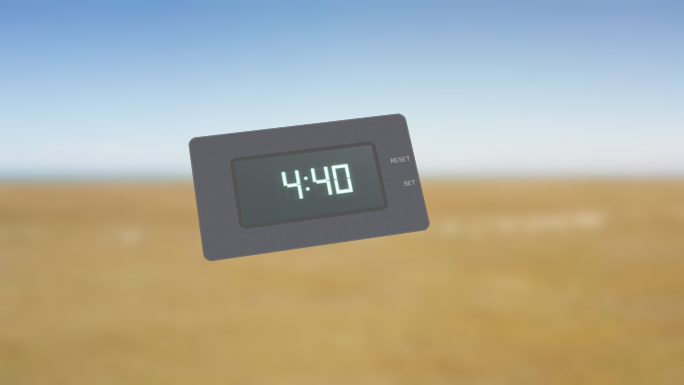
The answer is 4:40
